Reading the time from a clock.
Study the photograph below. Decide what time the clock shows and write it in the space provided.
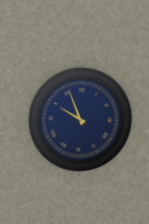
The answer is 9:56
